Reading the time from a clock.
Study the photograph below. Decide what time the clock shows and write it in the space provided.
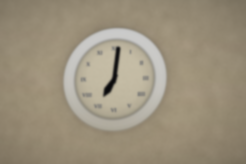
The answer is 7:01
